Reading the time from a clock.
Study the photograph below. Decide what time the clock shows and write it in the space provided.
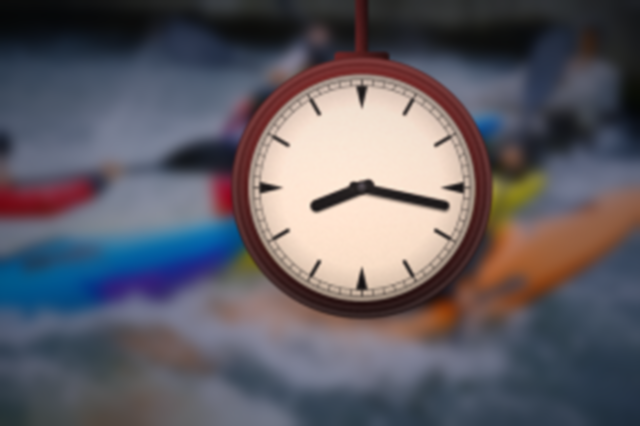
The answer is 8:17
